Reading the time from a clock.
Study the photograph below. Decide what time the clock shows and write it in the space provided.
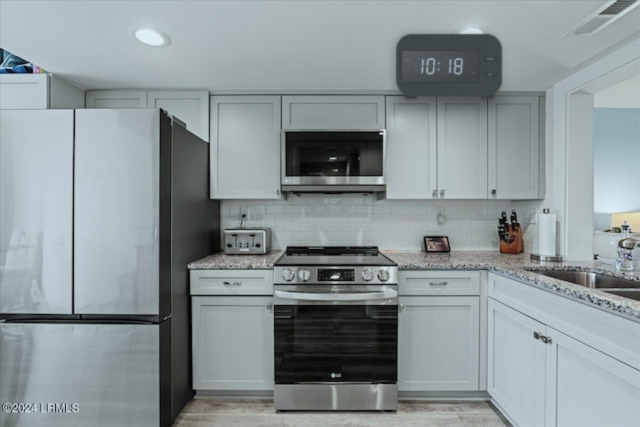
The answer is 10:18
